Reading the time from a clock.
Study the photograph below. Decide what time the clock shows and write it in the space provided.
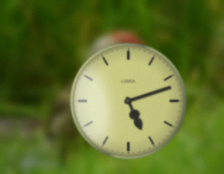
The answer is 5:12
